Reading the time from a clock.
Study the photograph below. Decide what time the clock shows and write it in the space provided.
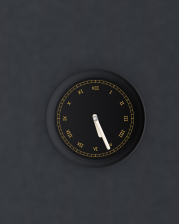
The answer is 5:26
